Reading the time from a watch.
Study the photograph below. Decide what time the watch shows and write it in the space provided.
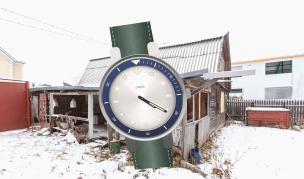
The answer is 4:21
